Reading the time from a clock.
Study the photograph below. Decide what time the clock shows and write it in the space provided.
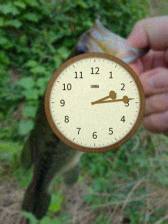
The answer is 2:14
